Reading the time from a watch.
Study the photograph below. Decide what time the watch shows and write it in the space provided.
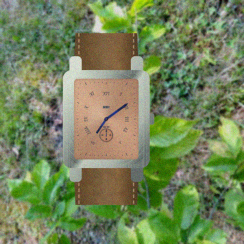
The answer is 7:09
